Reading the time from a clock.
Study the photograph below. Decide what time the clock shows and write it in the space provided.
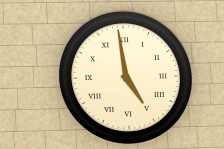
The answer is 4:59
